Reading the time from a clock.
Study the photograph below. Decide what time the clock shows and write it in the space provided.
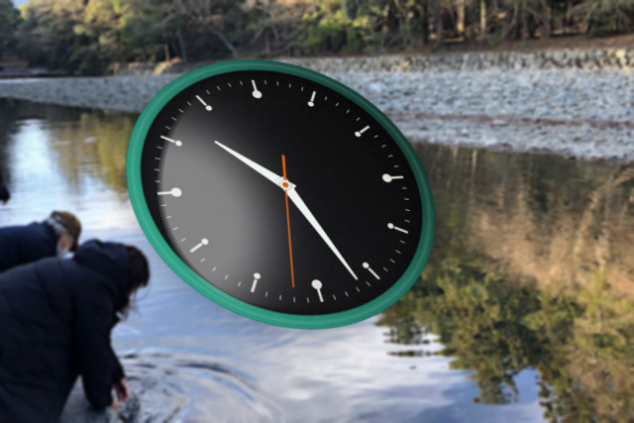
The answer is 10:26:32
